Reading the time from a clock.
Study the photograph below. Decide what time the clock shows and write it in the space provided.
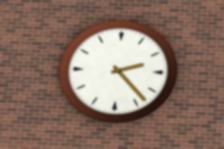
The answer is 2:23
